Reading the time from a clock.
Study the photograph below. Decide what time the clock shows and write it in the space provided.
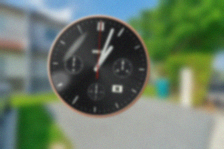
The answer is 1:03
